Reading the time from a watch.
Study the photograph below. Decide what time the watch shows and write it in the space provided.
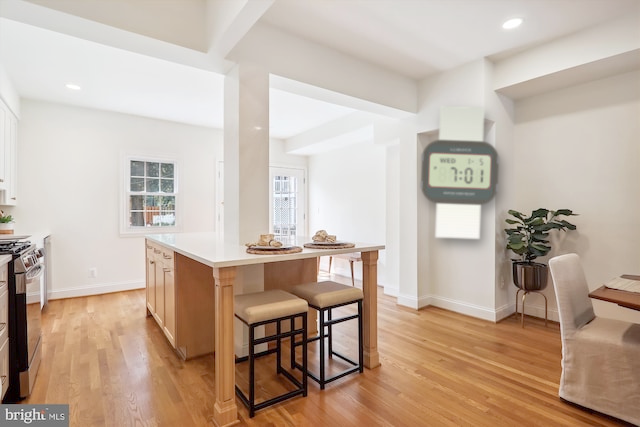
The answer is 7:01
